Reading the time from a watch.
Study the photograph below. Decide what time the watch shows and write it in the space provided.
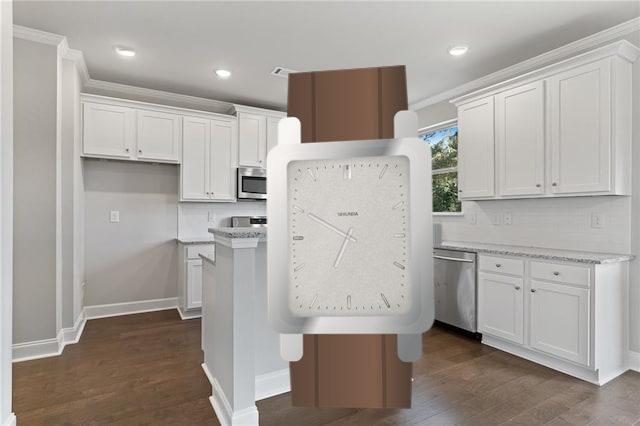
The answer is 6:50
